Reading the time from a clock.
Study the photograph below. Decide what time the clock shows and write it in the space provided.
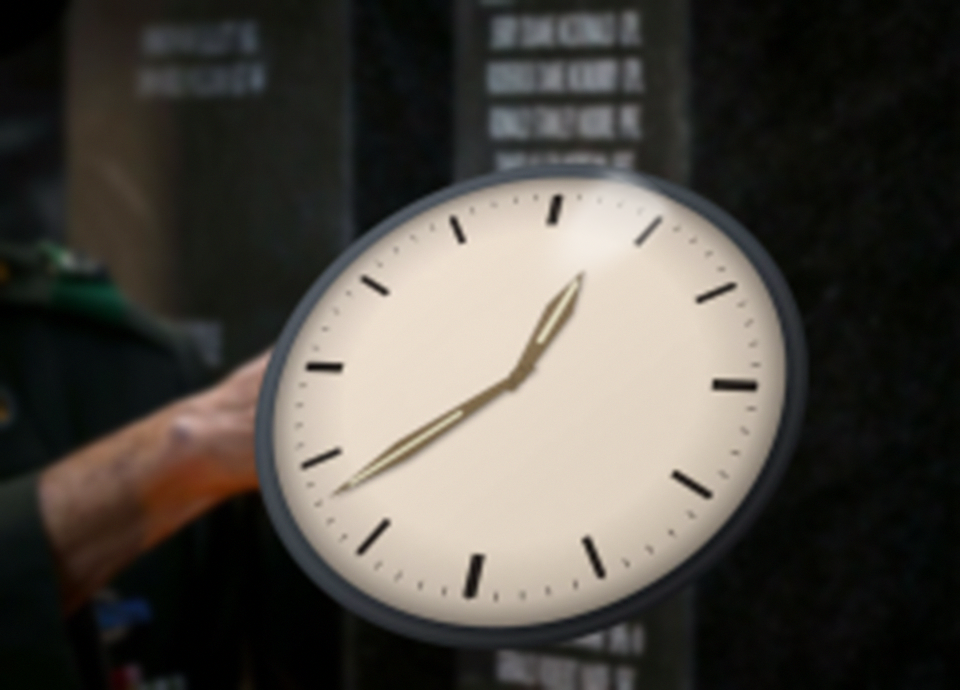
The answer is 12:38
